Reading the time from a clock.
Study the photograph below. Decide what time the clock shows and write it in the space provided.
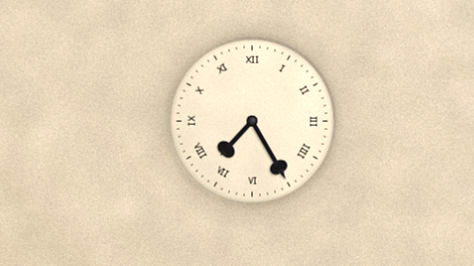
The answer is 7:25
